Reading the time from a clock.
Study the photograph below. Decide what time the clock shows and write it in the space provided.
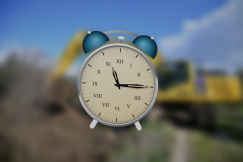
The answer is 11:15
